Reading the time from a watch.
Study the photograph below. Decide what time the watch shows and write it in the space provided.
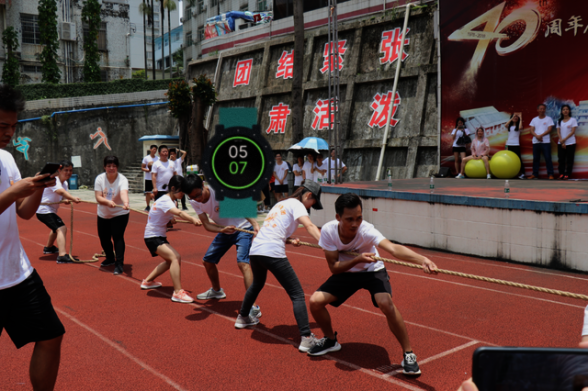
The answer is 5:07
